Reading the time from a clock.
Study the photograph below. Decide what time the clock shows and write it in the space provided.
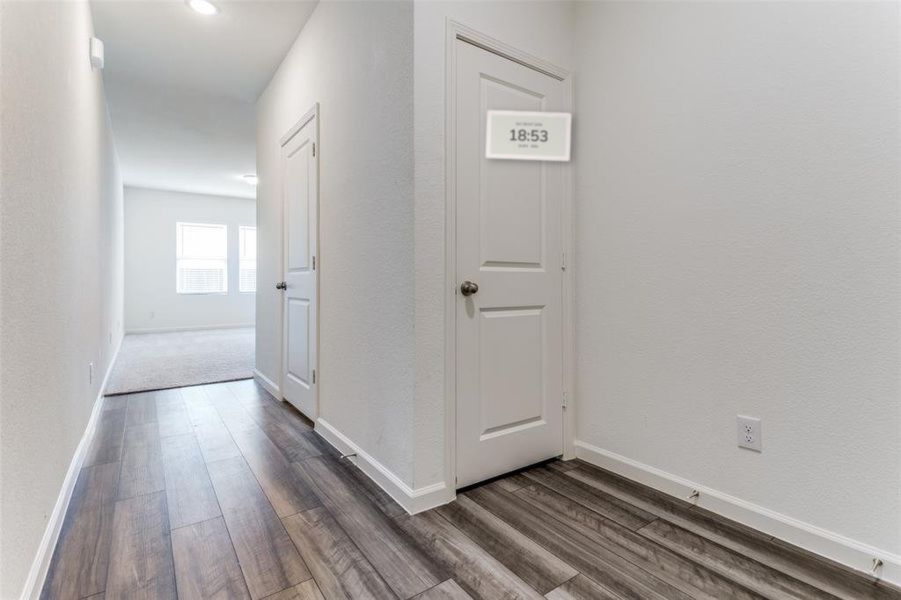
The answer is 18:53
